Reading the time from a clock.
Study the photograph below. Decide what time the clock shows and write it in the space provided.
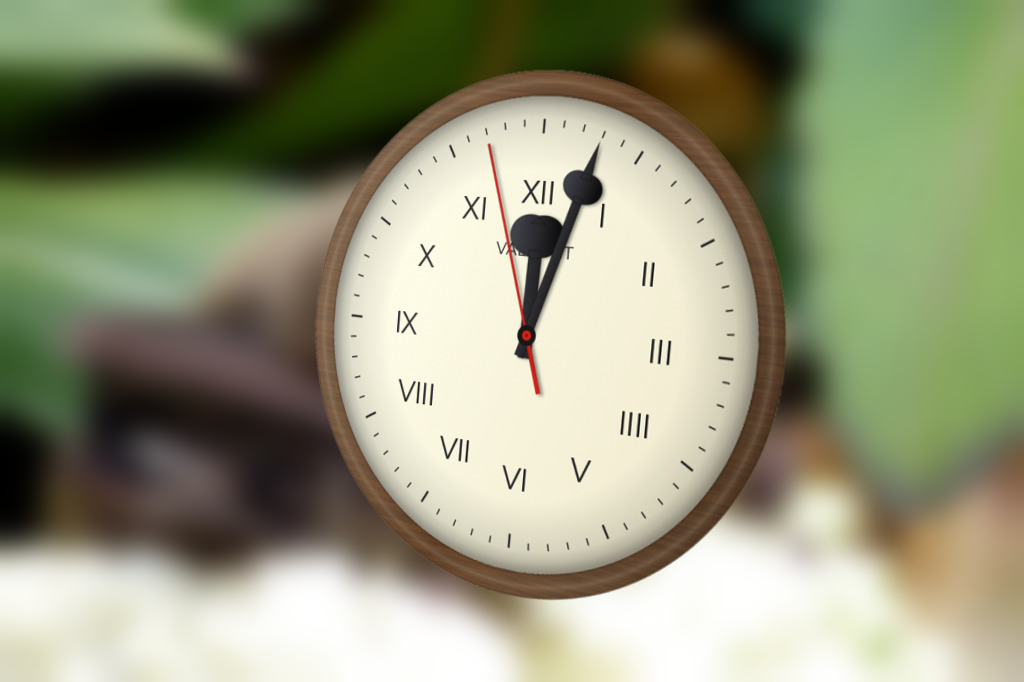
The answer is 12:02:57
